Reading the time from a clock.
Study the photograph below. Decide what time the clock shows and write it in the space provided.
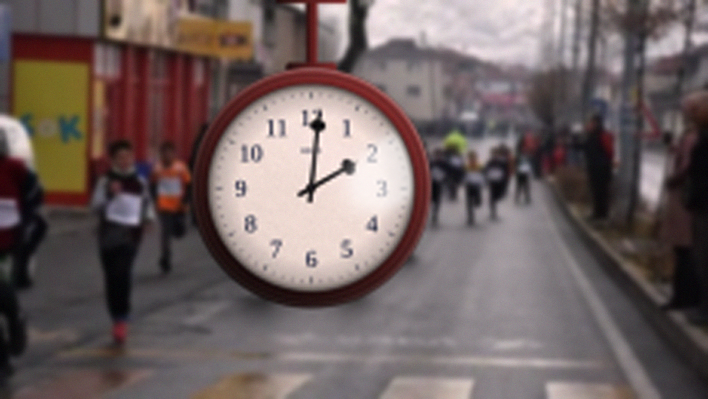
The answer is 2:01
